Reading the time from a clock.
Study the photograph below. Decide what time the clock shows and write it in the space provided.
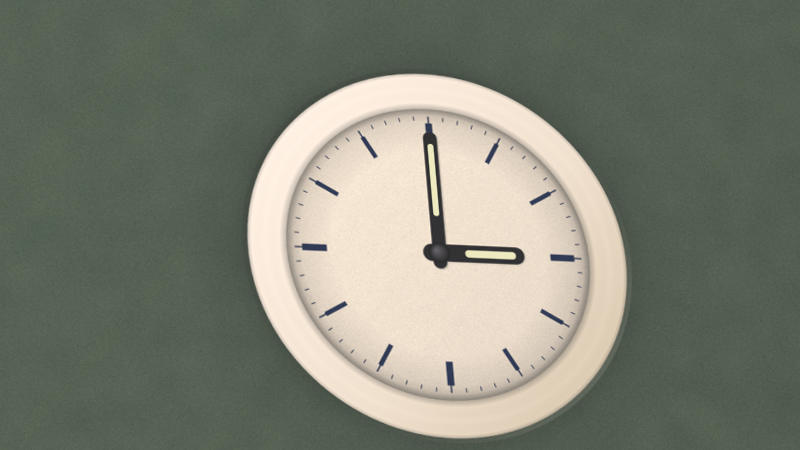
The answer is 3:00
